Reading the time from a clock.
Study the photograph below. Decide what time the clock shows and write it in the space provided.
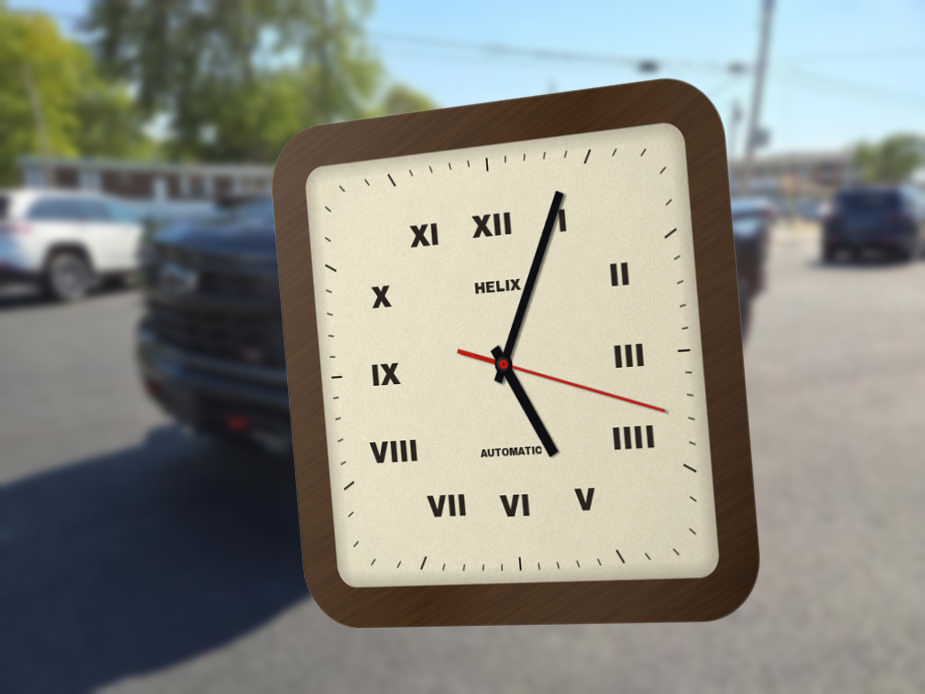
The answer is 5:04:18
